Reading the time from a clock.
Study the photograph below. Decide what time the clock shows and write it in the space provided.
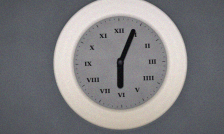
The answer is 6:04
